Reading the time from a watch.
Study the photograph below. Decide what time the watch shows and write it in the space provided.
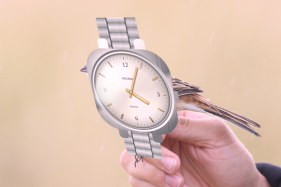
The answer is 4:04
